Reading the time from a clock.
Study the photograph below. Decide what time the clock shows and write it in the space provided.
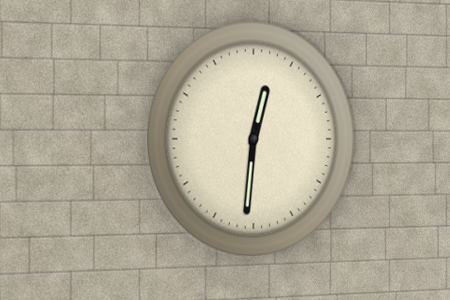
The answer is 12:31
